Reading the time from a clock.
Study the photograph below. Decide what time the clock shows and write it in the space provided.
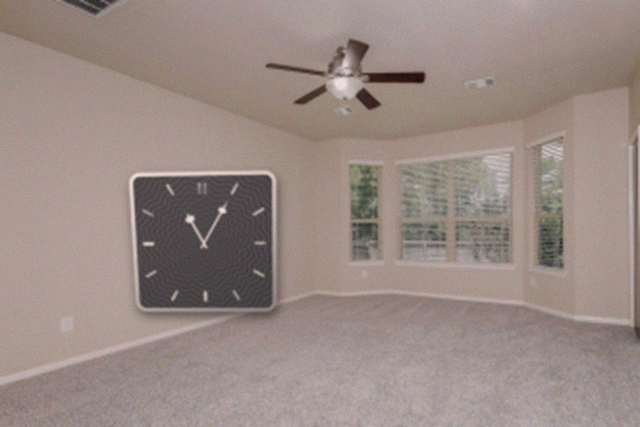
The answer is 11:05
